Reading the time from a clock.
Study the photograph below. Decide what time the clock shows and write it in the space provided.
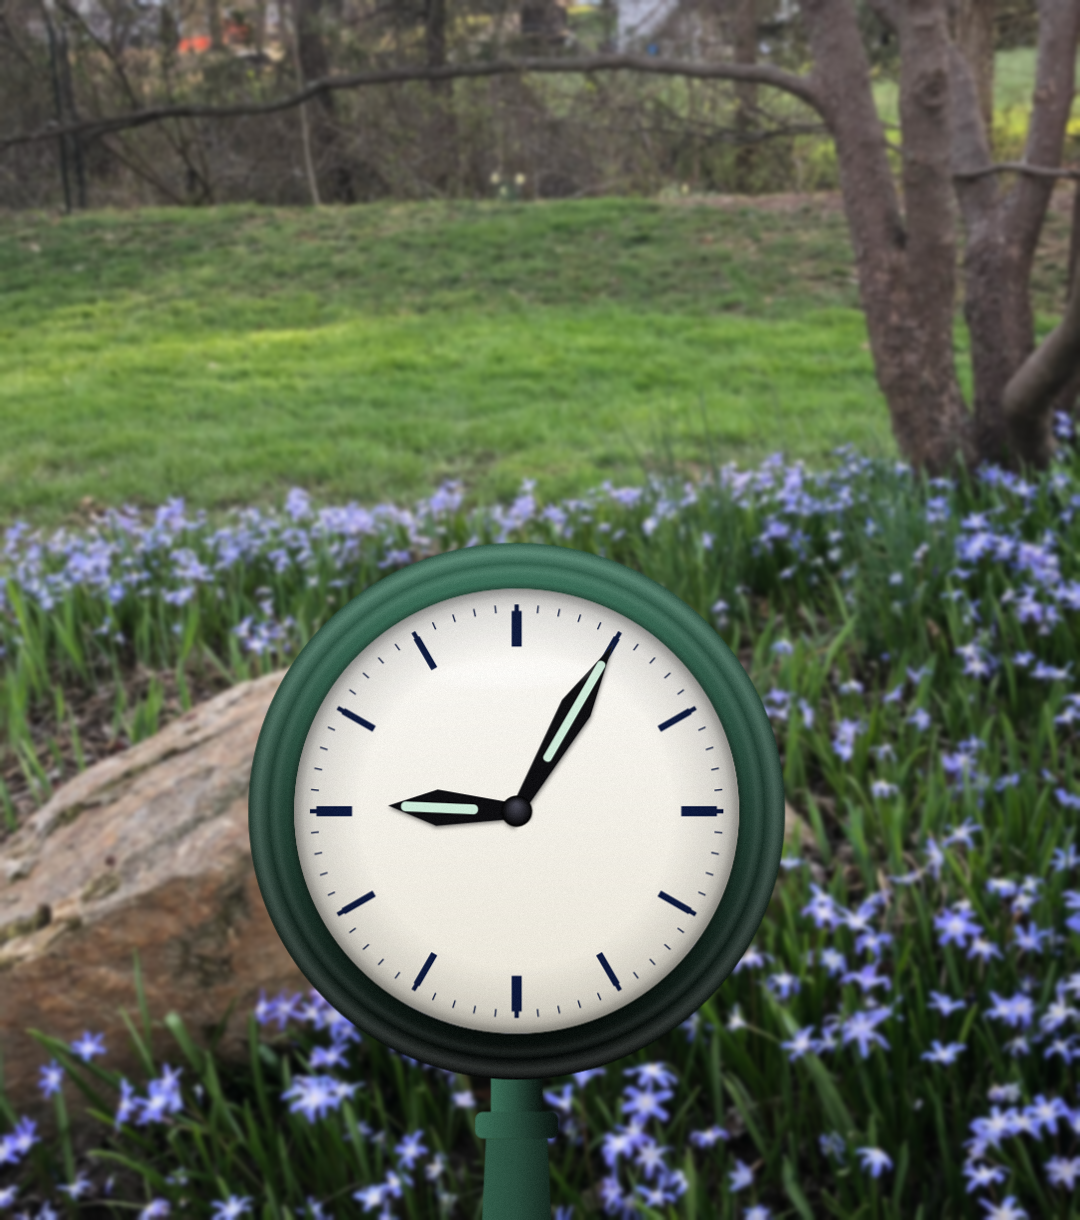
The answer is 9:05
